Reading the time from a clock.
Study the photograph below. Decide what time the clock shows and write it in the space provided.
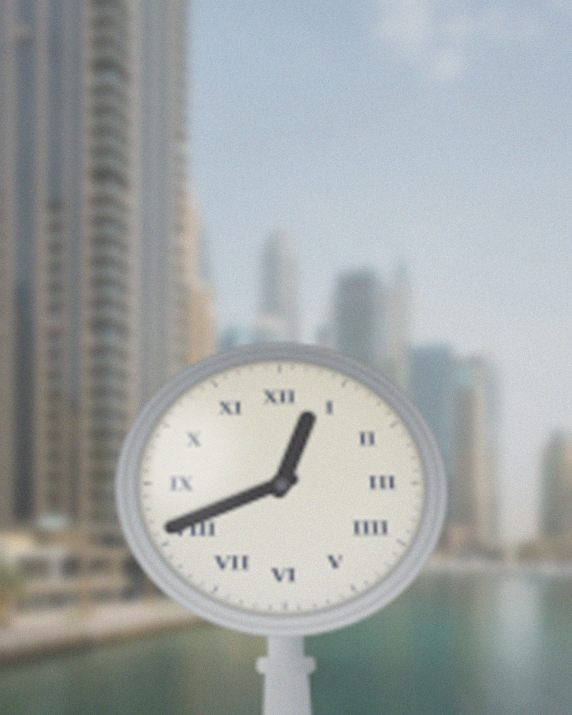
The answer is 12:41
